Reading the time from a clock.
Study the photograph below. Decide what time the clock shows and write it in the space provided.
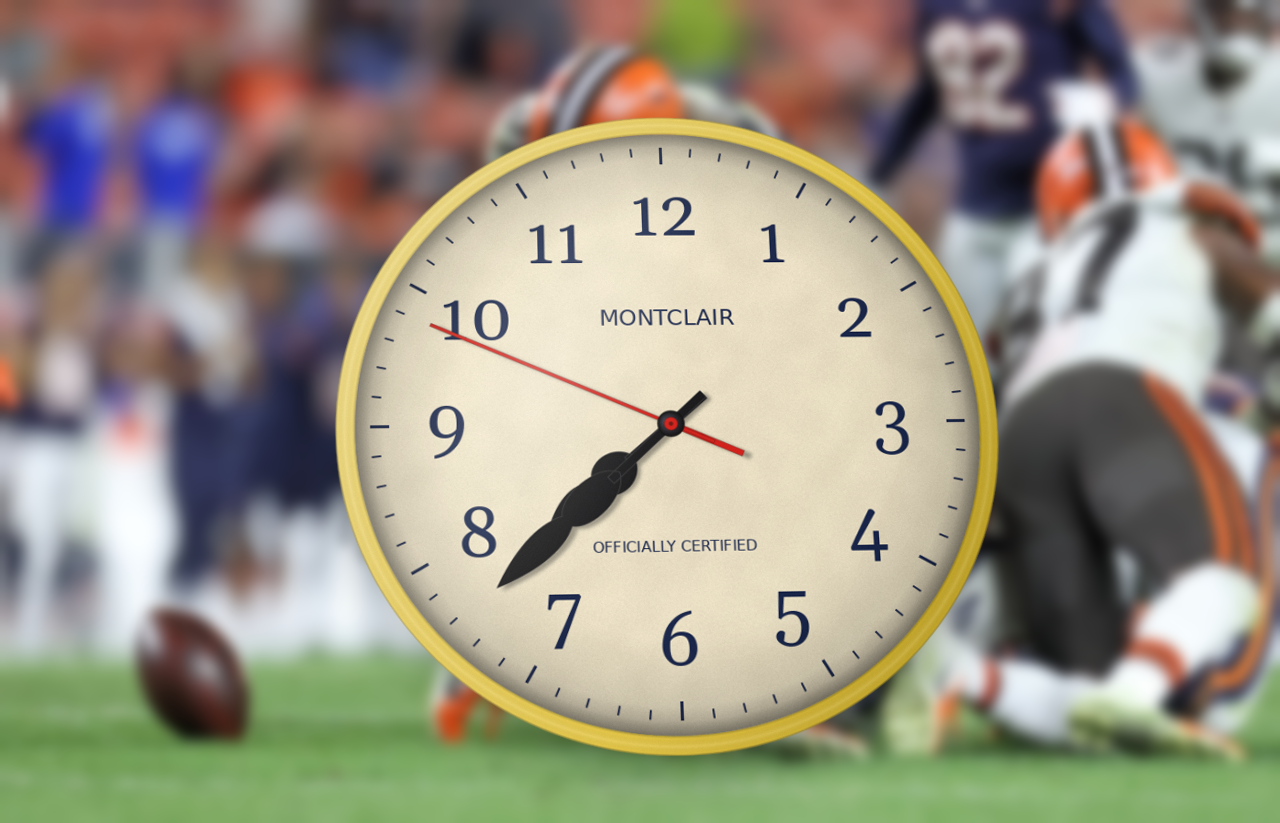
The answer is 7:37:49
